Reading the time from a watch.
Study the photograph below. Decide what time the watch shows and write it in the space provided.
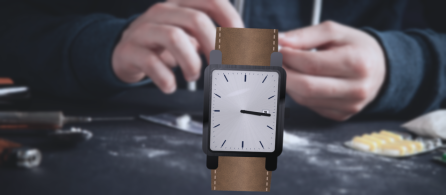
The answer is 3:16
